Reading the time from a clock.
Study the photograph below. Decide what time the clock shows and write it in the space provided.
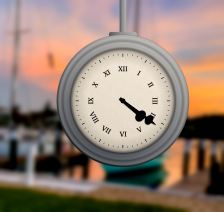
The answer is 4:21
